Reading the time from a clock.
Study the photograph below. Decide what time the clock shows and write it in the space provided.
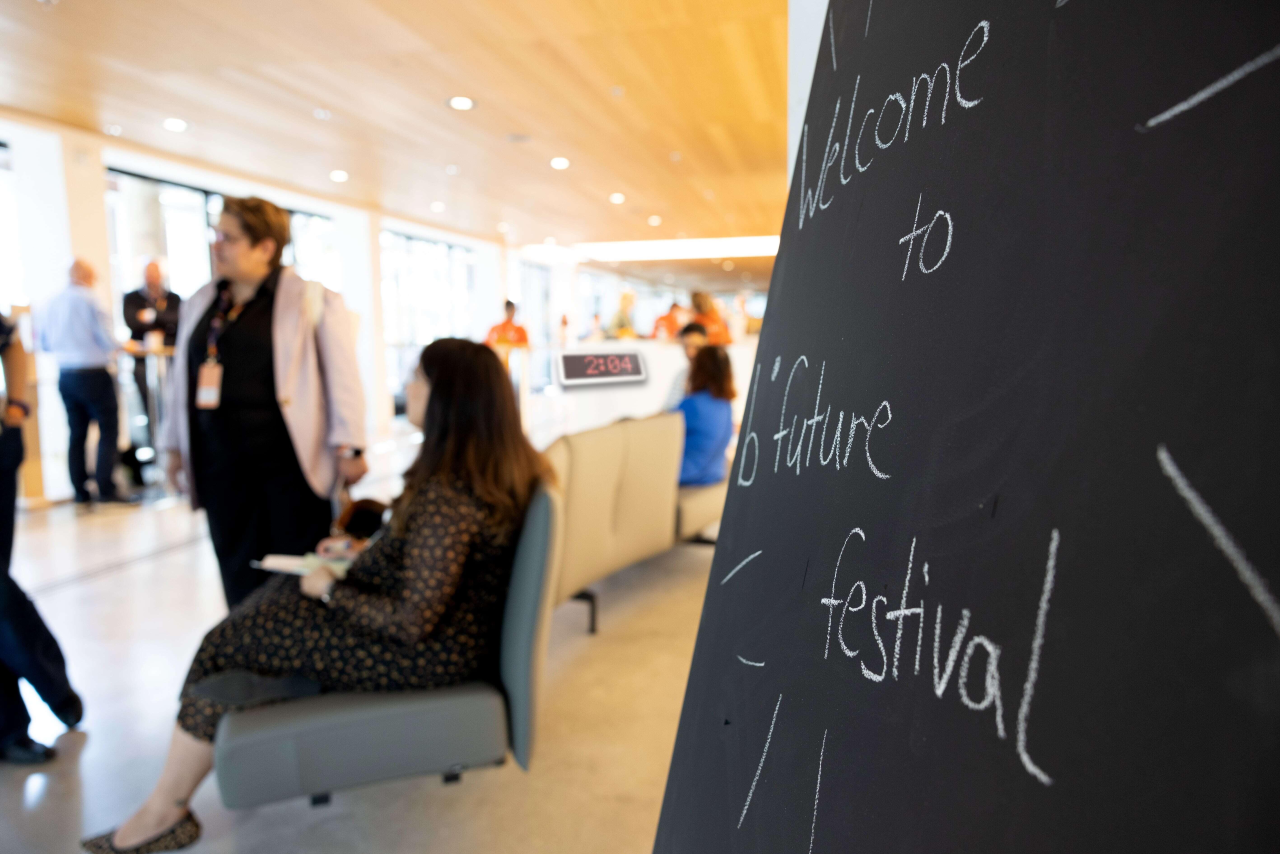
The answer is 2:04
